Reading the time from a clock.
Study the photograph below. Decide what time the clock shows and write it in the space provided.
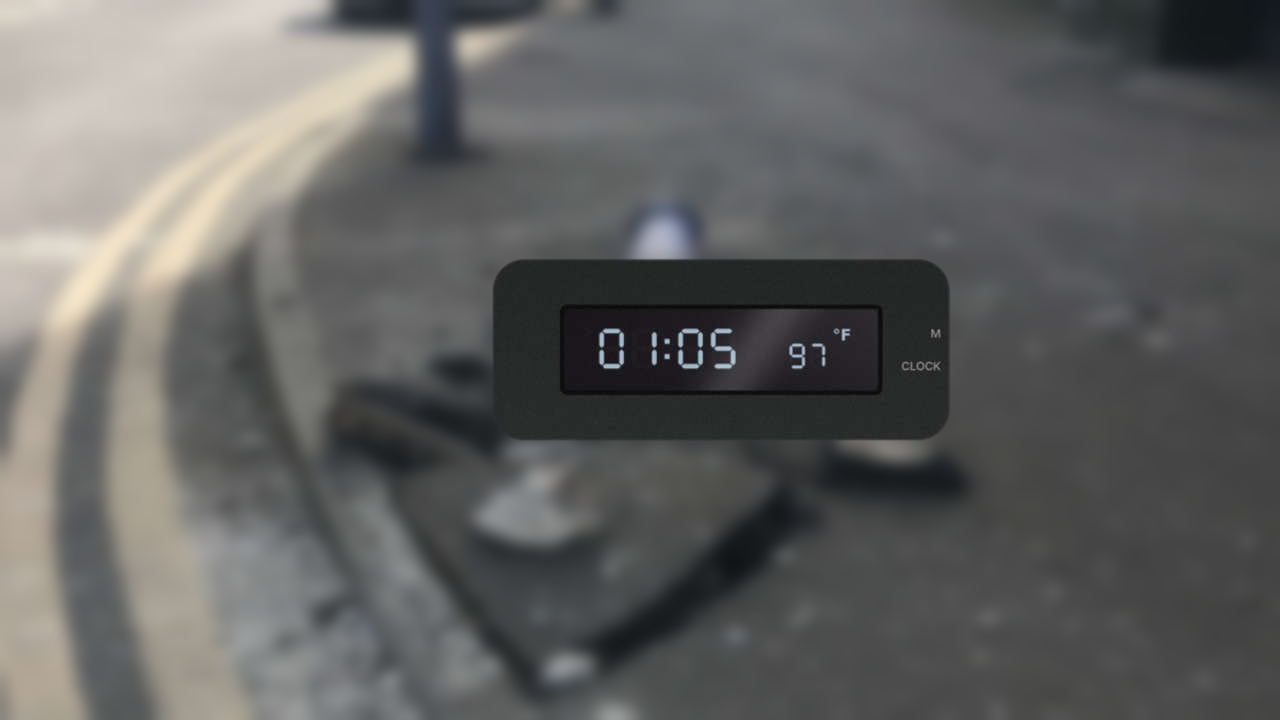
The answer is 1:05
